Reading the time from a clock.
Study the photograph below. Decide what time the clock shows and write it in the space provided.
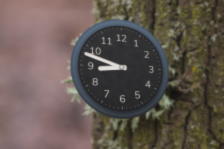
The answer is 8:48
